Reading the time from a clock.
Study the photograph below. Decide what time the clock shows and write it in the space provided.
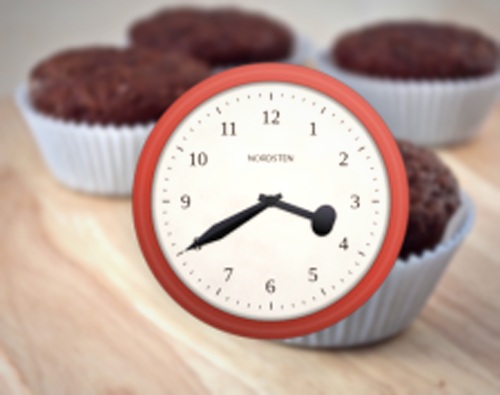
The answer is 3:40
